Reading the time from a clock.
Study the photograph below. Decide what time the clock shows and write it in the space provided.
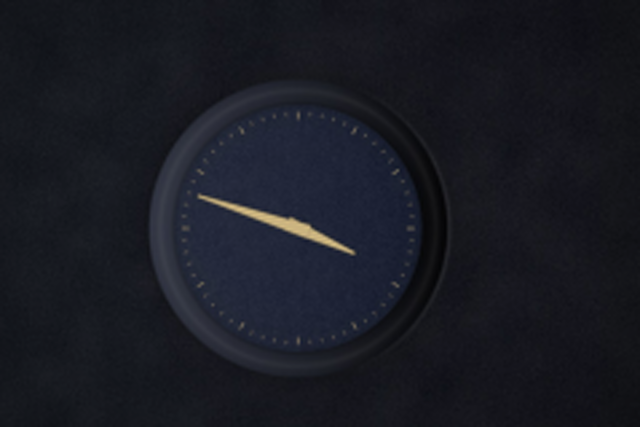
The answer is 3:48
